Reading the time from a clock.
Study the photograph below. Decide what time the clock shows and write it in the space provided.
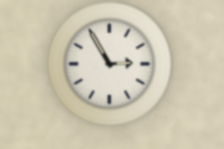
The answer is 2:55
